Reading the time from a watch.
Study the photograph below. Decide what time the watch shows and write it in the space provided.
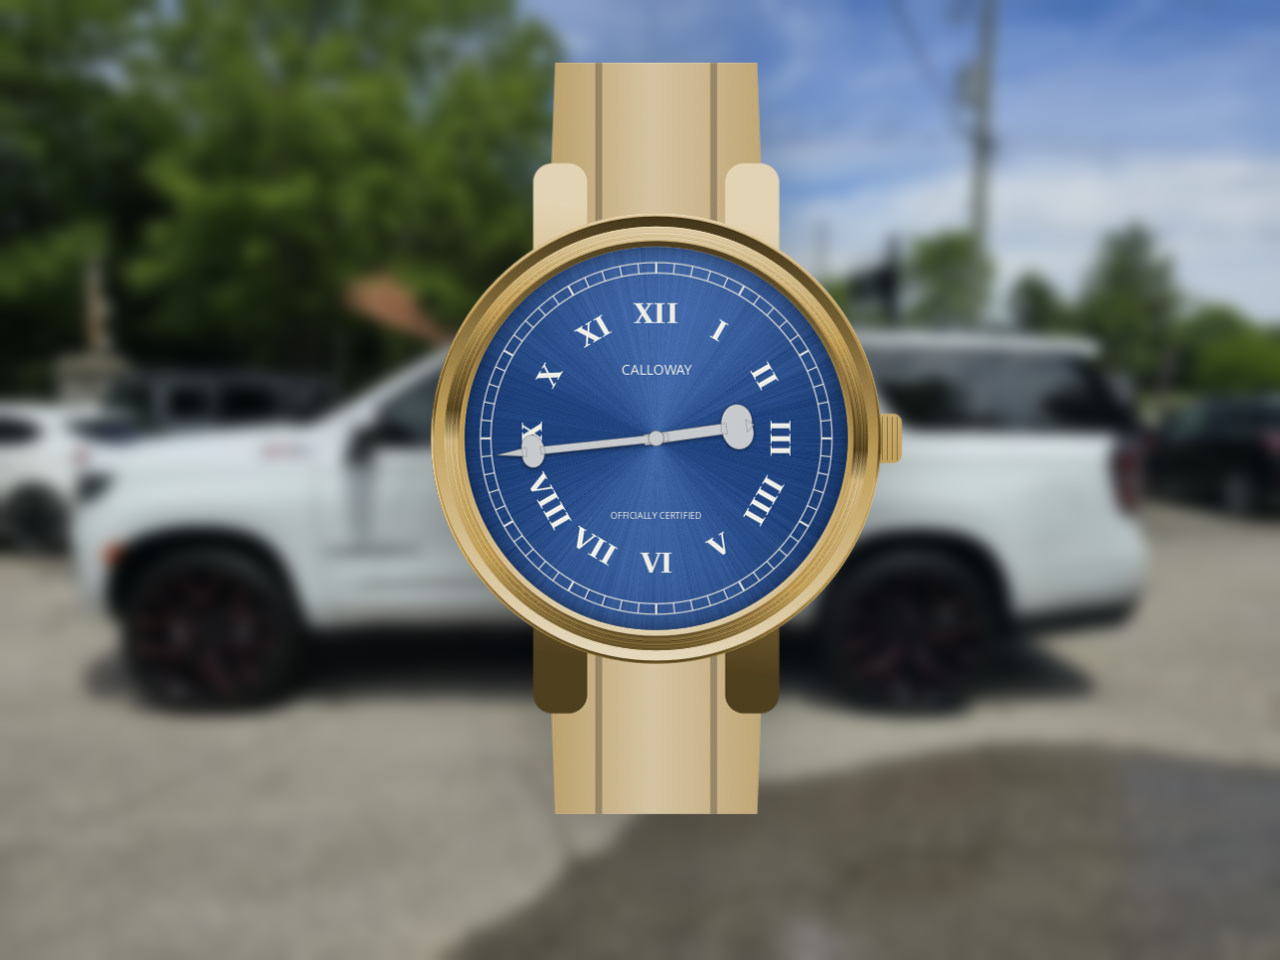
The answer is 2:44
